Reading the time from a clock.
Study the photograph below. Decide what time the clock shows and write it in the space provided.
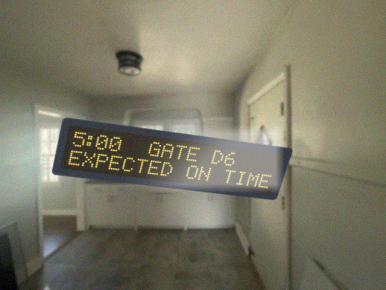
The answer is 5:00
